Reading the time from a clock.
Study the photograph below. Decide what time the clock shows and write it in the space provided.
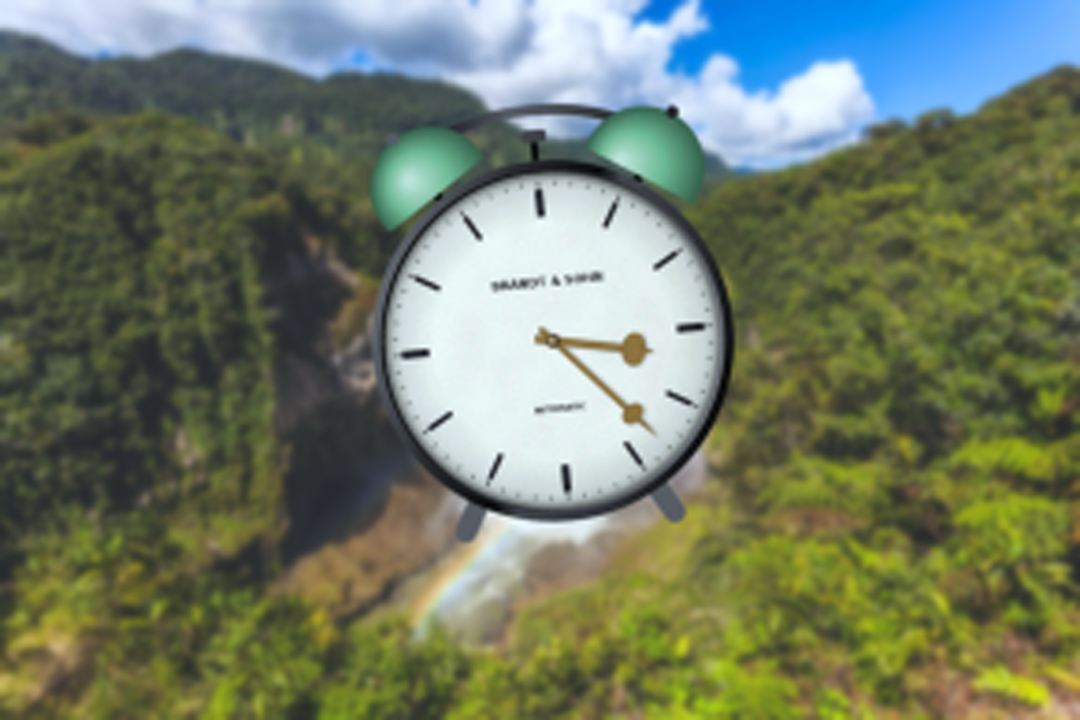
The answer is 3:23
